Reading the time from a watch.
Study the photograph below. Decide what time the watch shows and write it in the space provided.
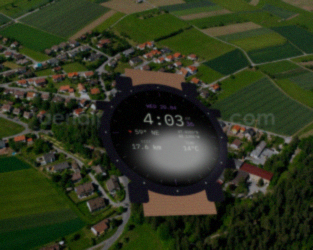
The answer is 4:03
